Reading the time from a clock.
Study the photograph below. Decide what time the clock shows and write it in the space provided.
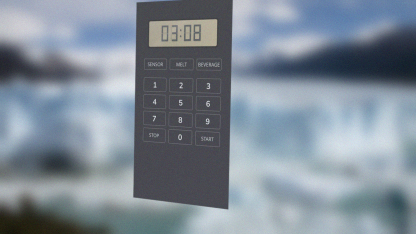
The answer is 3:08
